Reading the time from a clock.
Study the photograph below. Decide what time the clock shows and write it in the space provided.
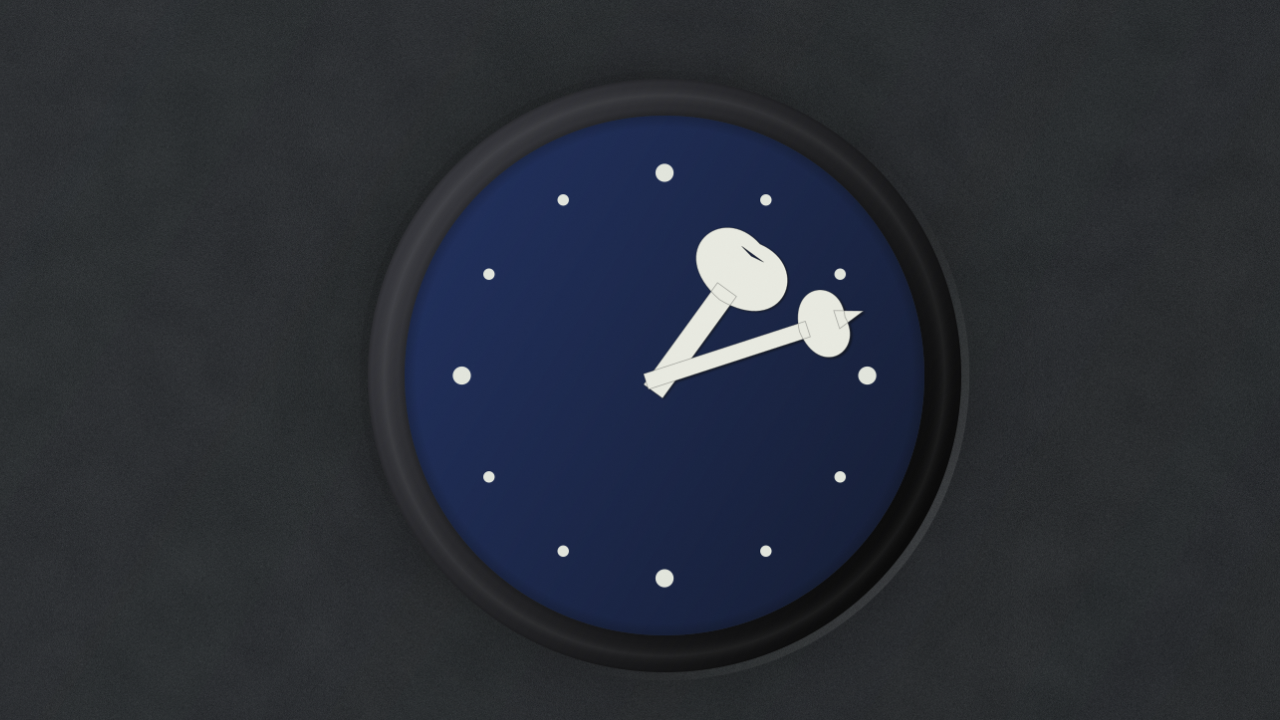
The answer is 1:12
